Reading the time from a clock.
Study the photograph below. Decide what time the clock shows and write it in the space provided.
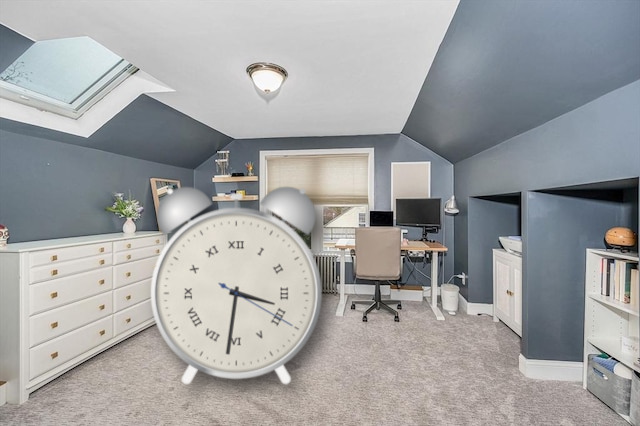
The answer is 3:31:20
